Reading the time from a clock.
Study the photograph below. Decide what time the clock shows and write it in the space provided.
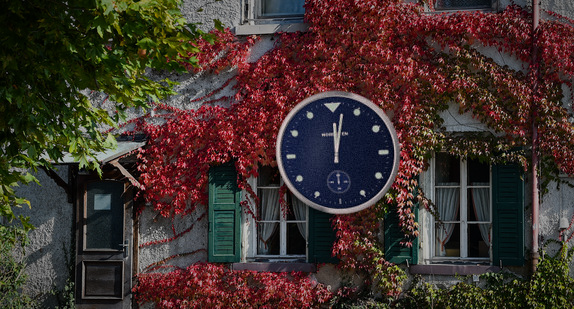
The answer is 12:02
